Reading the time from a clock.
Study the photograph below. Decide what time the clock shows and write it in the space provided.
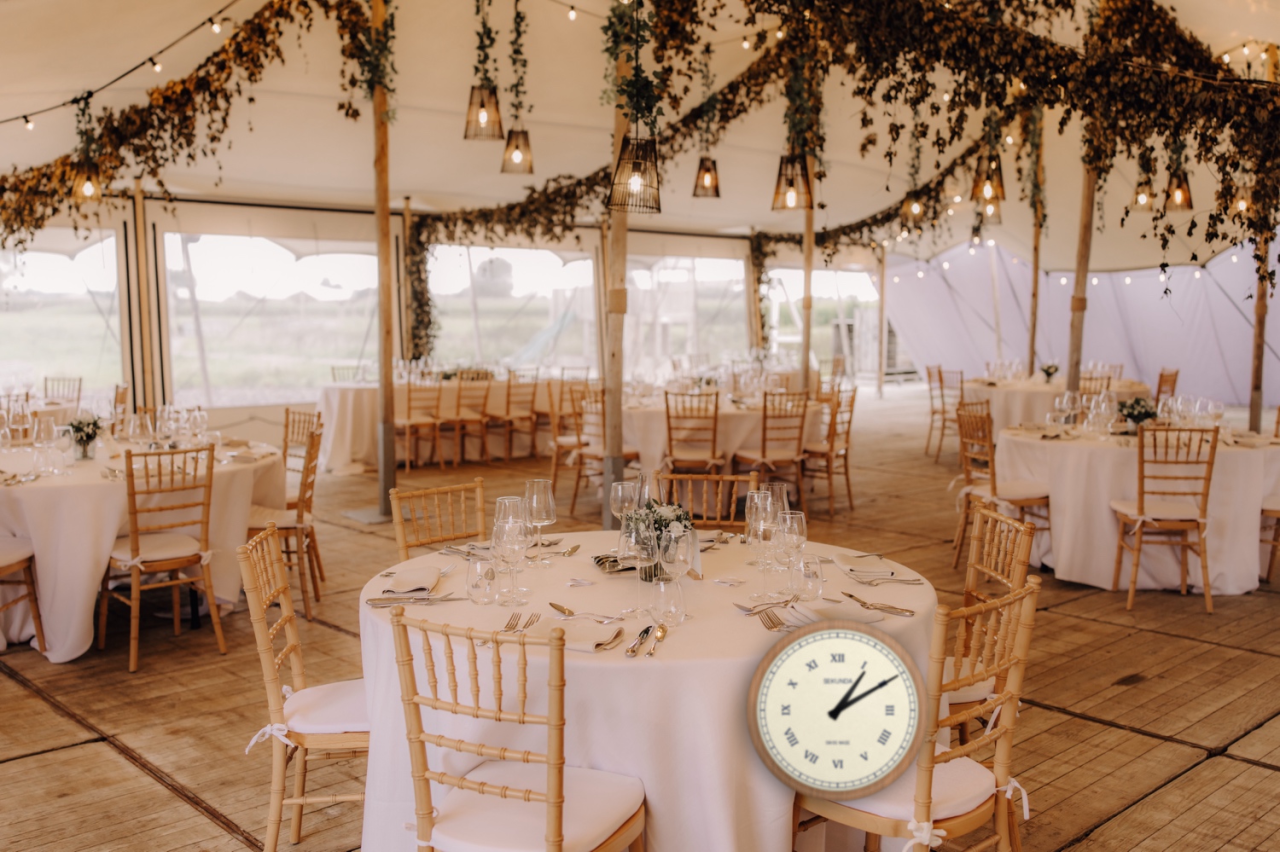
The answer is 1:10
